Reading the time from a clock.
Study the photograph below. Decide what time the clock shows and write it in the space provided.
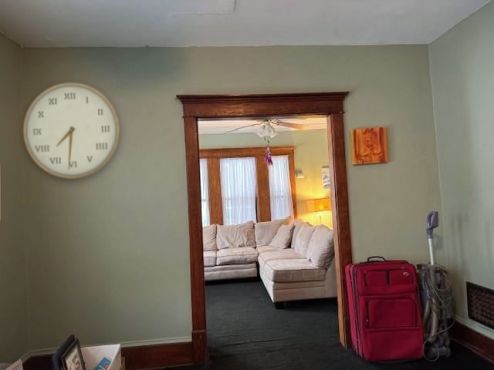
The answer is 7:31
